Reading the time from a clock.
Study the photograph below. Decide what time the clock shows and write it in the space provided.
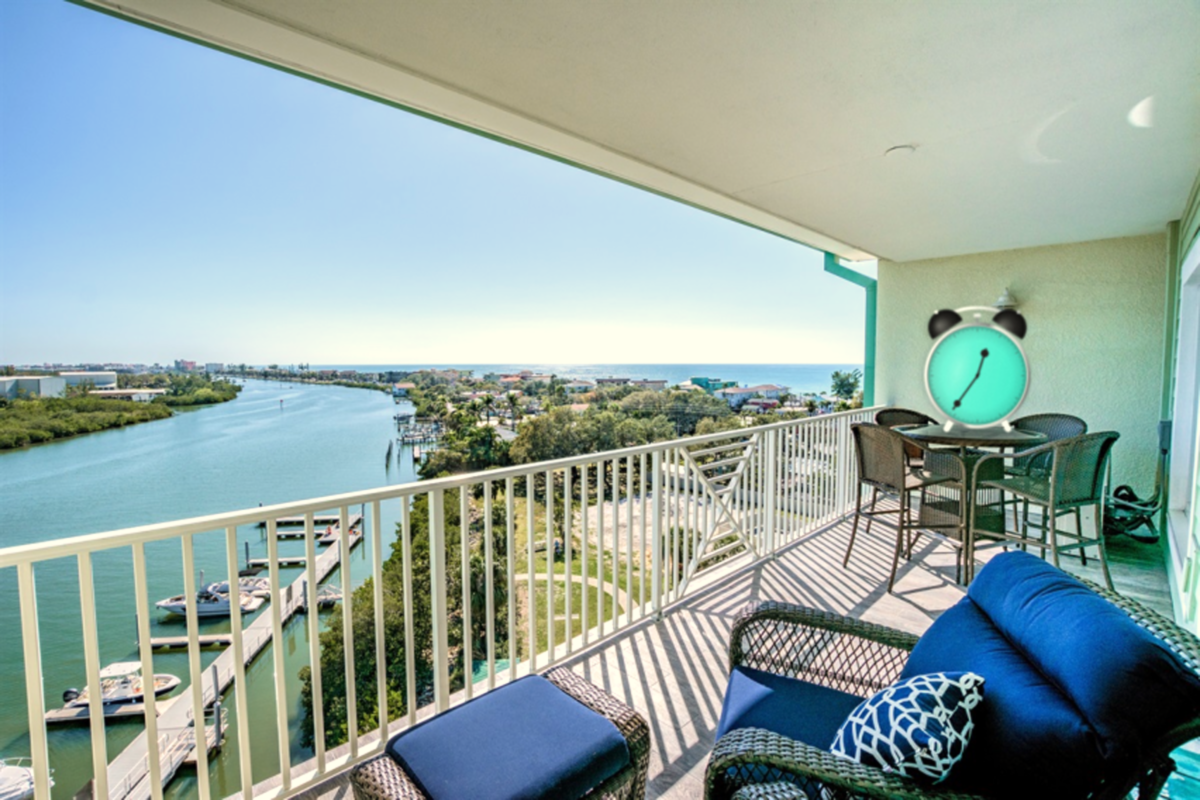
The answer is 12:36
